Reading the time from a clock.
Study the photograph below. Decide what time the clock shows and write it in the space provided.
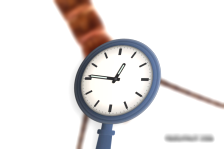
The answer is 12:46
